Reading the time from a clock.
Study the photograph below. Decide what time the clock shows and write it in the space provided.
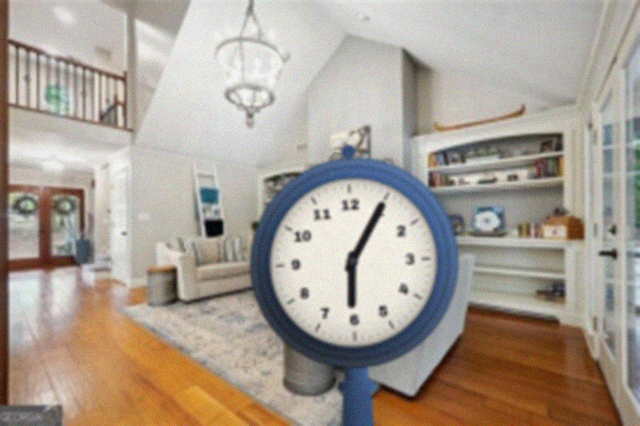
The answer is 6:05
